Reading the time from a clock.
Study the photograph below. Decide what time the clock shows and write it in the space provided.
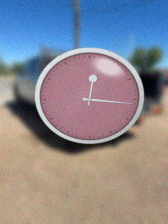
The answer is 12:16
